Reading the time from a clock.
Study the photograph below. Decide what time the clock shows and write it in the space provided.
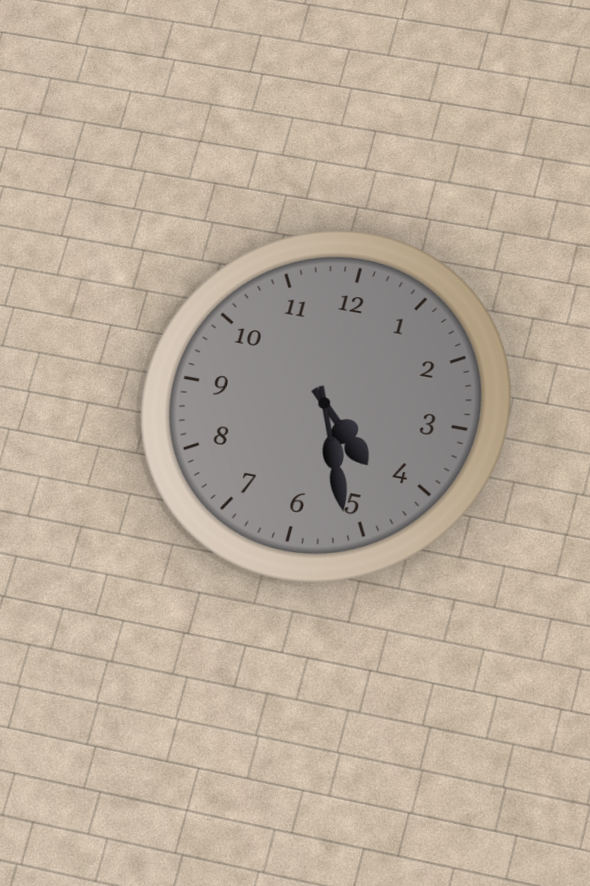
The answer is 4:26
